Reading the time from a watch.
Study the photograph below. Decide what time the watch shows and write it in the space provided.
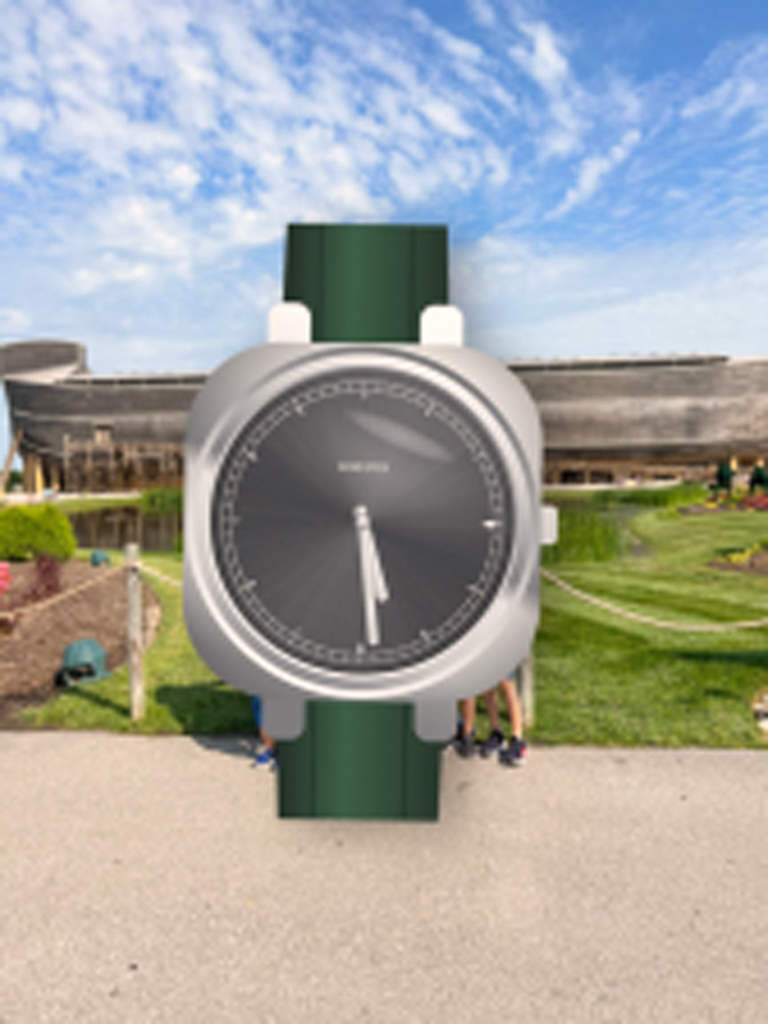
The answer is 5:29
